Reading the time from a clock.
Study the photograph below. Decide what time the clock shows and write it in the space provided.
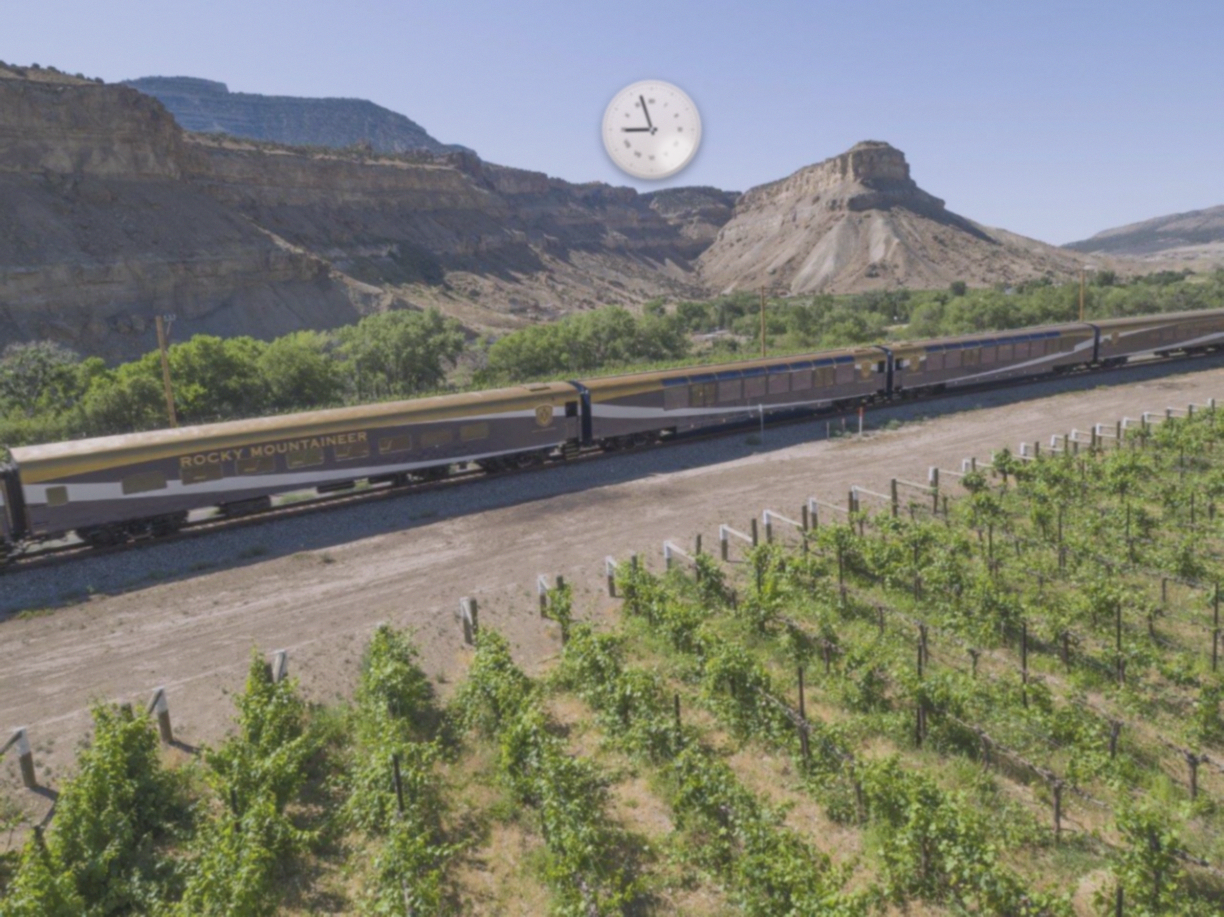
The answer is 8:57
